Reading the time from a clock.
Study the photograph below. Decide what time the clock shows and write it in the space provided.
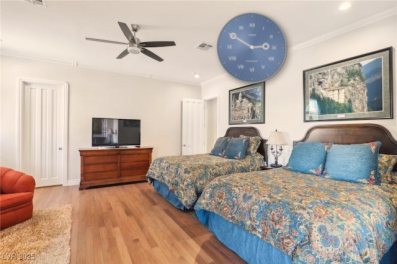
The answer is 2:50
